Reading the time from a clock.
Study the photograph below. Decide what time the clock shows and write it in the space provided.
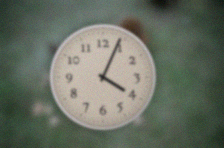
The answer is 4:04
